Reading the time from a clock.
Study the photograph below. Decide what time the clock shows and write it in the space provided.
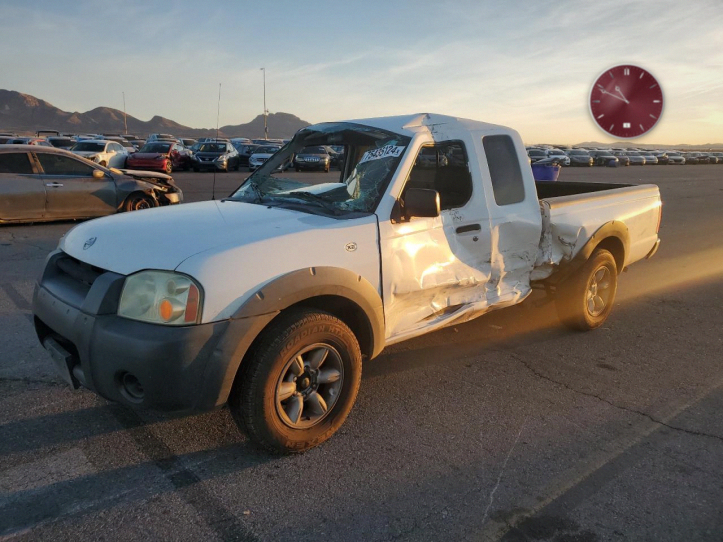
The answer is 10:49
